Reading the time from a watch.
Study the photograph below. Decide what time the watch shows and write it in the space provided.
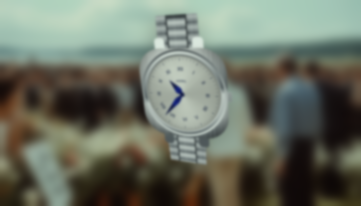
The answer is 10:37
